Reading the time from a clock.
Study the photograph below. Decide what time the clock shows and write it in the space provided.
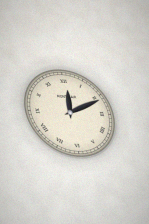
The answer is 12:11
